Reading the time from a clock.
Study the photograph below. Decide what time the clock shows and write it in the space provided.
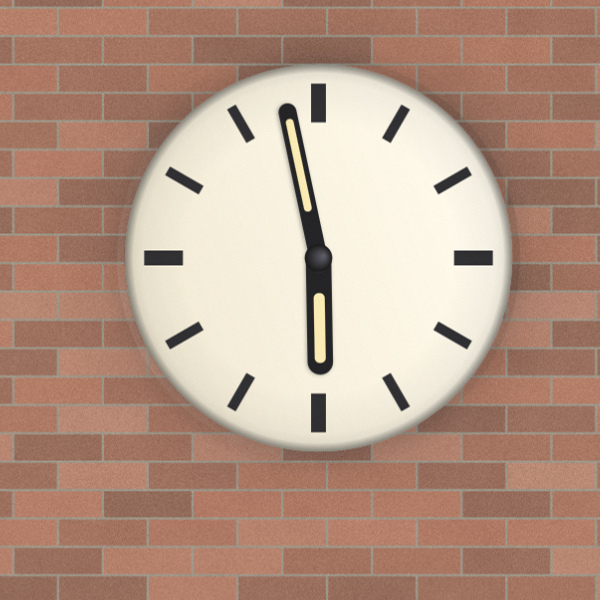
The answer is 5:58
